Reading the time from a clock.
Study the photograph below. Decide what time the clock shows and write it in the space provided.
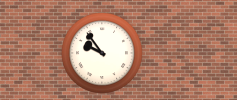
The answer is 9:54
